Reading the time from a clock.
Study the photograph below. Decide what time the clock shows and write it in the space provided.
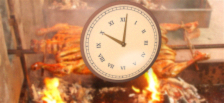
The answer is 10:01
